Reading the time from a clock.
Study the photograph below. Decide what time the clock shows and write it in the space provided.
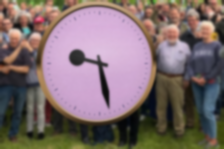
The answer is 9:28
